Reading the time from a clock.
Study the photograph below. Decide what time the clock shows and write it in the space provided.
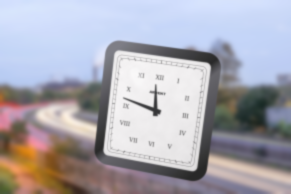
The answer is 11:47
